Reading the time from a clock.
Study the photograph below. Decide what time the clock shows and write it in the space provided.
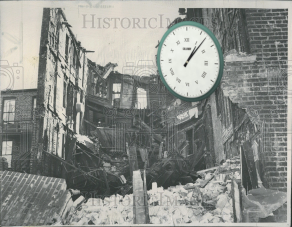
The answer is 1:07
